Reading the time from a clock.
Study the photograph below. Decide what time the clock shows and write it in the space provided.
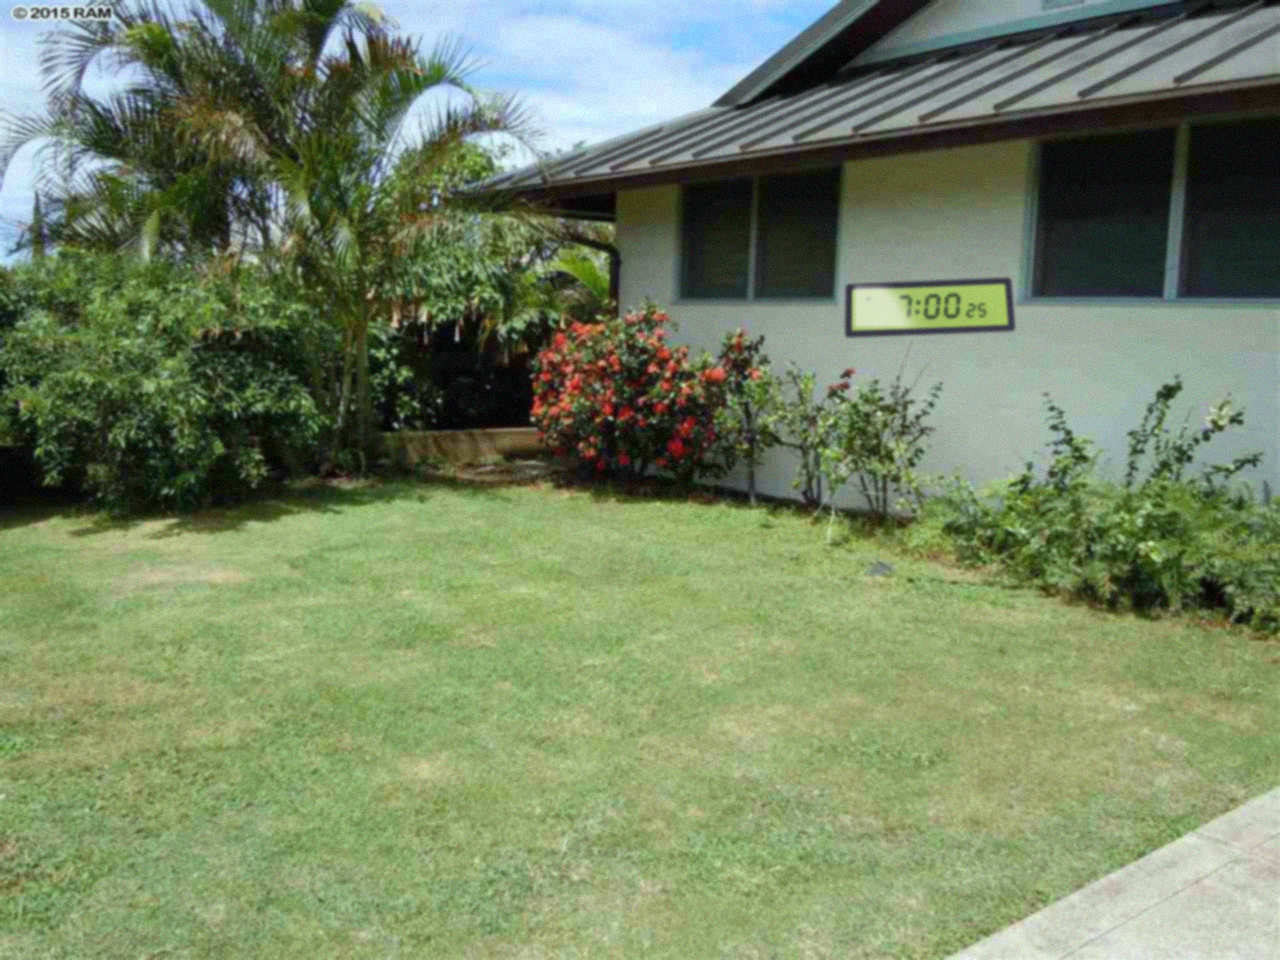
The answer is 7:00:25
